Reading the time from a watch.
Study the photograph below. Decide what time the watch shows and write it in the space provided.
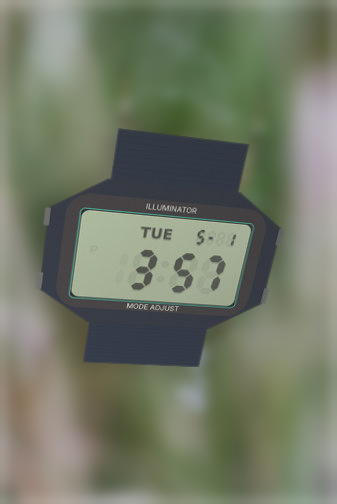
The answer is 3:57
